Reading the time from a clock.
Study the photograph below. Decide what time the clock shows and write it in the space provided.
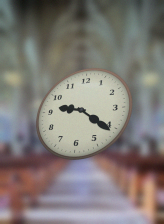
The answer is 9:21
